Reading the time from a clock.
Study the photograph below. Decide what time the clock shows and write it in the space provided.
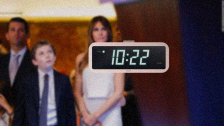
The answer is 10:22
